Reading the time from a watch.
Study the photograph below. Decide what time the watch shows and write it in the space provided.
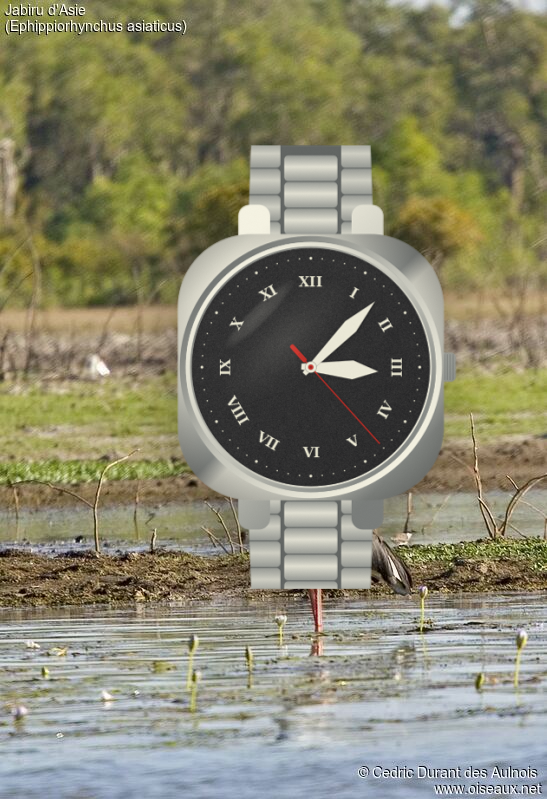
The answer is 3:07:23
